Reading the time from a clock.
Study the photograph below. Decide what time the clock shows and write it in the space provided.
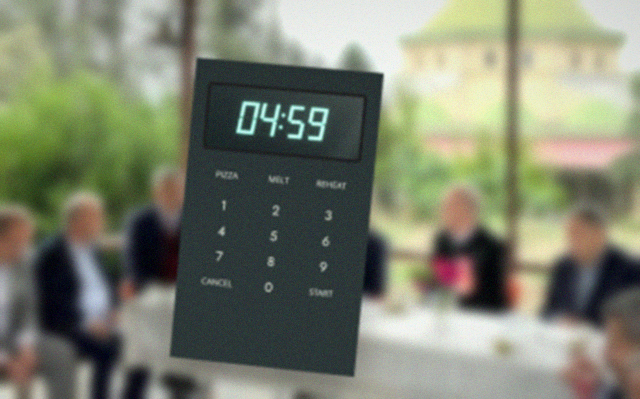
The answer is 4:59
